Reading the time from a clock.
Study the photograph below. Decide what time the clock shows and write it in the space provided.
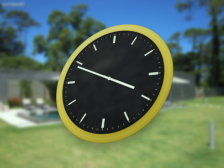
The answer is 3:49
